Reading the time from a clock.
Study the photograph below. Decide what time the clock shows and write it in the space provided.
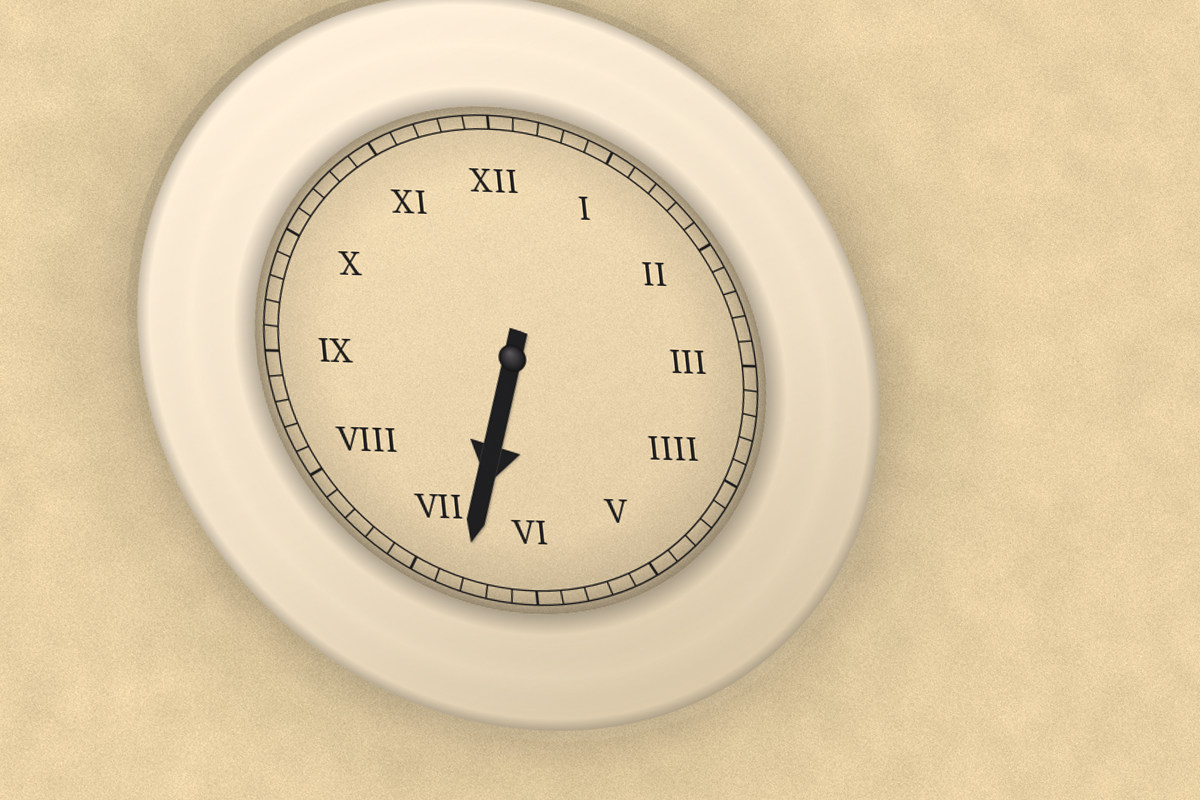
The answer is 6:33
